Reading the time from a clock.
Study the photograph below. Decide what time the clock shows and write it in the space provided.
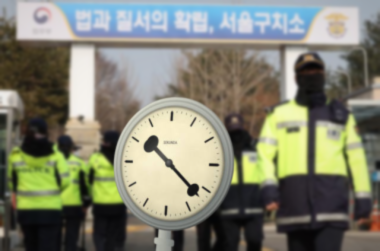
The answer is 10:22
